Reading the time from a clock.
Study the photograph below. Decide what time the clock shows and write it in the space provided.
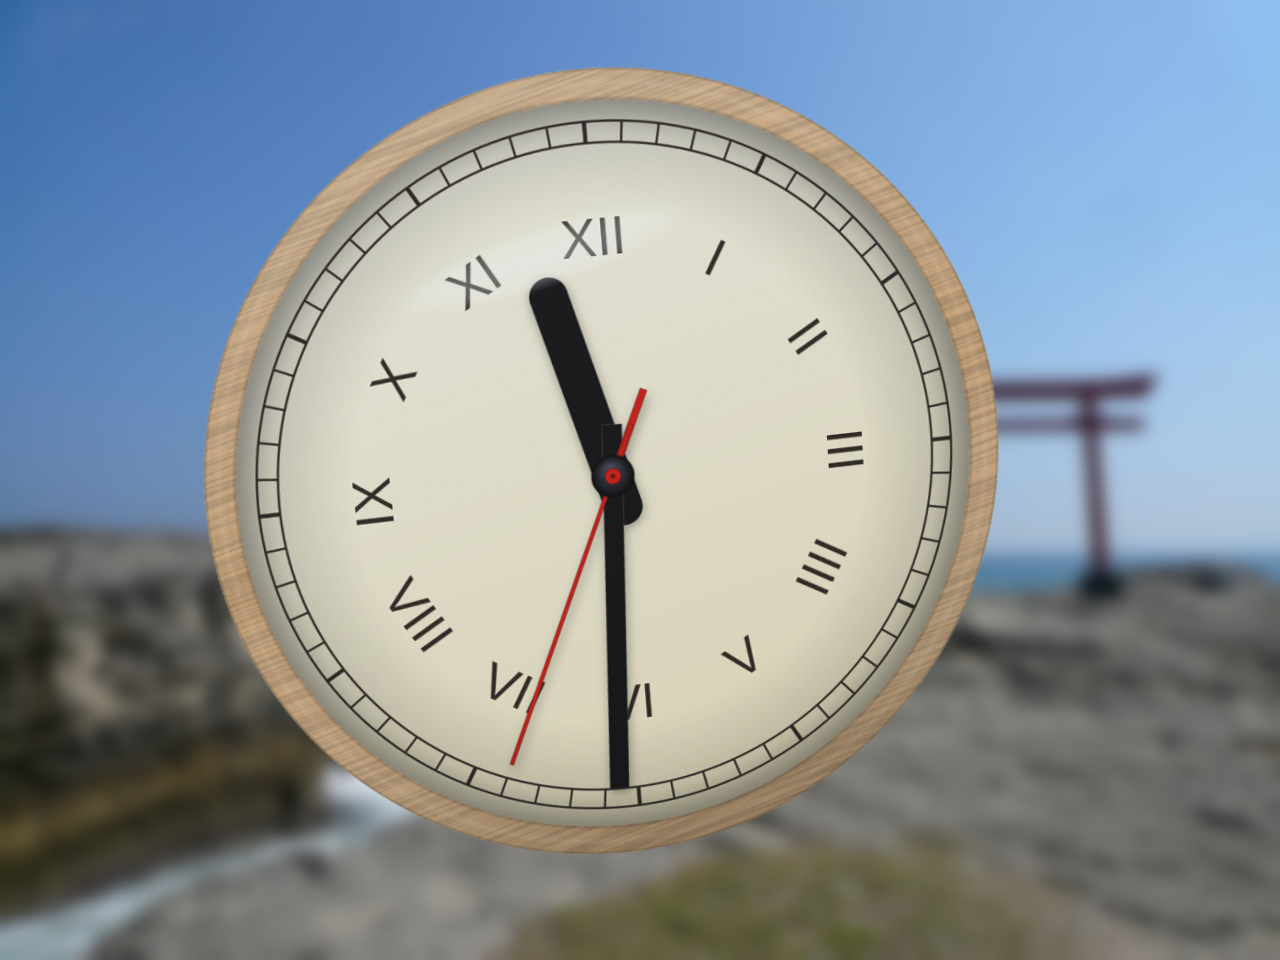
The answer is 11:30:34
